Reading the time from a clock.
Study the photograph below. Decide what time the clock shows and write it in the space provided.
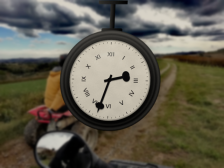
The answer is 2:33
